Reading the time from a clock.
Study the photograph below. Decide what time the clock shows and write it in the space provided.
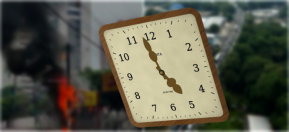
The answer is 4:58
